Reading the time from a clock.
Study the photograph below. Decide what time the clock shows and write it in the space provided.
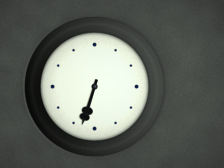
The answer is 6:33
